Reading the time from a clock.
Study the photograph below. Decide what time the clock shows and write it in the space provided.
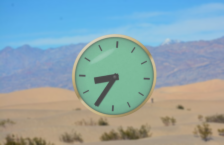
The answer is 8:35
